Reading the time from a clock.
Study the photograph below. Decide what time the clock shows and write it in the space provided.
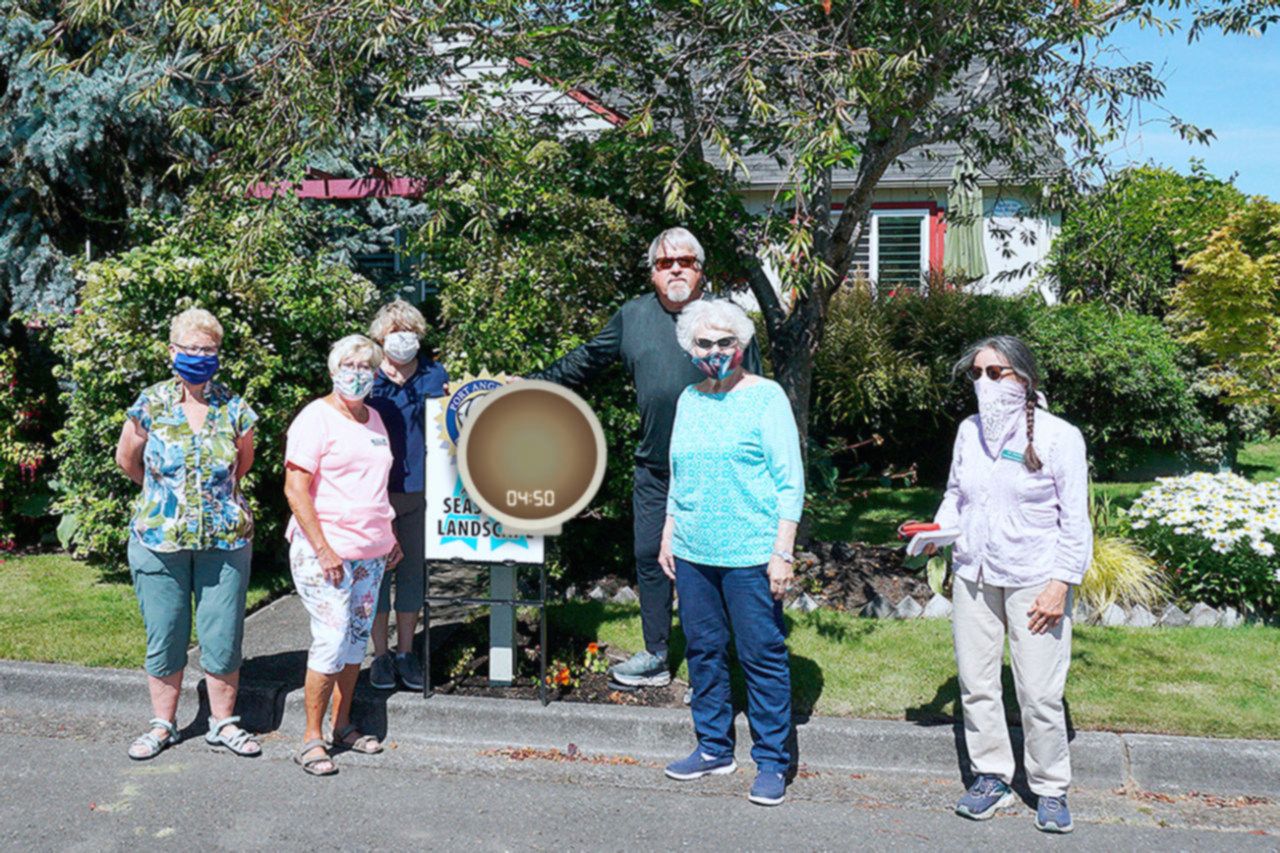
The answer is 4:50
